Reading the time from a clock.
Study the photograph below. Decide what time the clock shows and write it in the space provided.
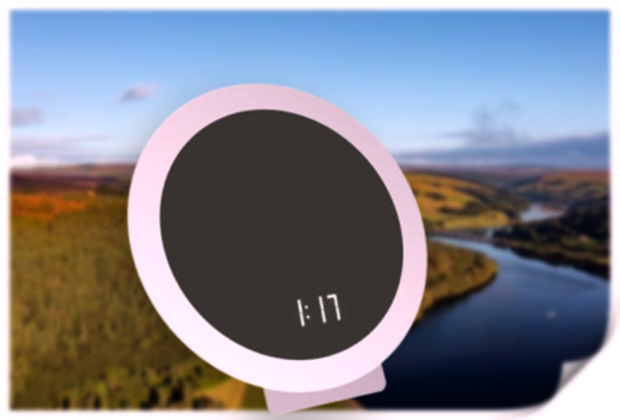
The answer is 1:17
